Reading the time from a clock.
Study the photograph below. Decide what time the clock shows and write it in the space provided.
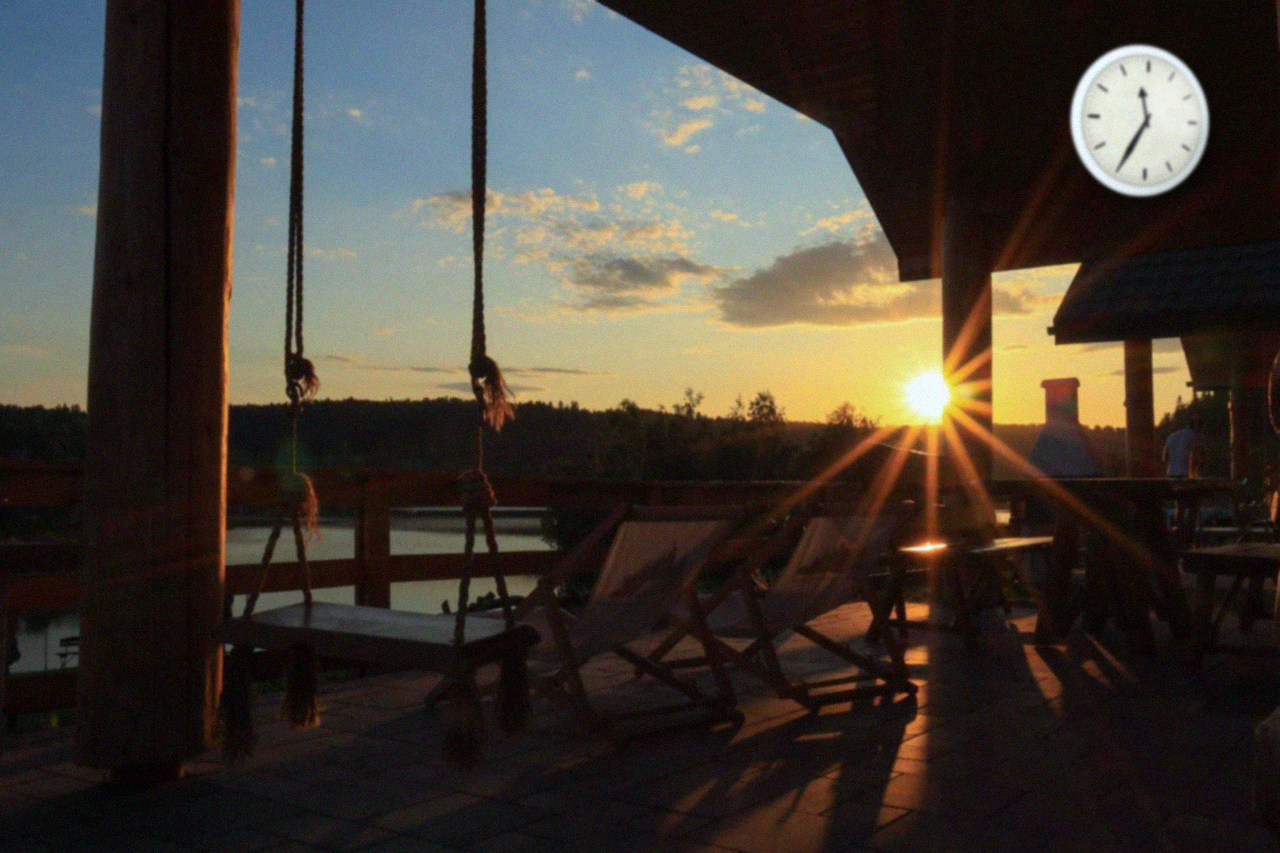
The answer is 11:35
